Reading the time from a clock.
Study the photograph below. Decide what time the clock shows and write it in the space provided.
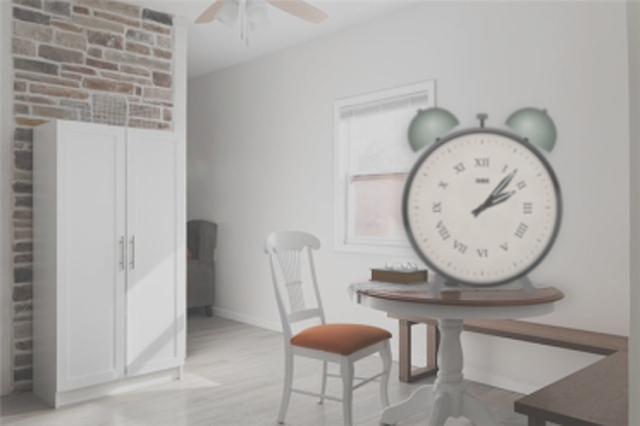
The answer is 2:07
